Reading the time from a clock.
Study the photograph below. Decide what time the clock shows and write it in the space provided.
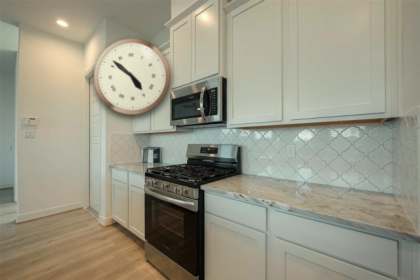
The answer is 4:52
